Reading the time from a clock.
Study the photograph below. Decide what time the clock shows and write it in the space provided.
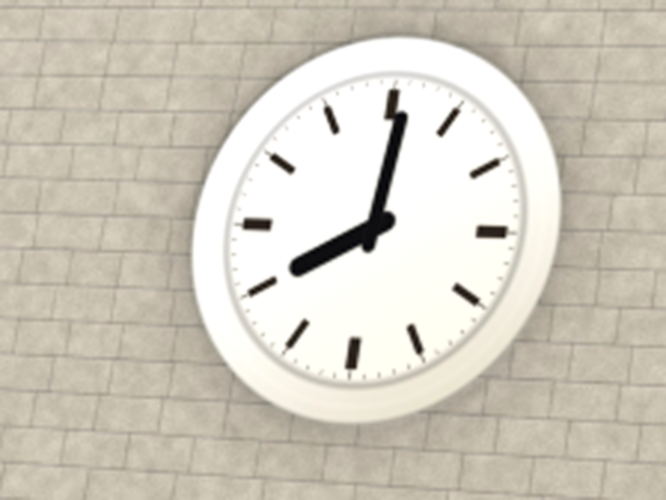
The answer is 8:01
